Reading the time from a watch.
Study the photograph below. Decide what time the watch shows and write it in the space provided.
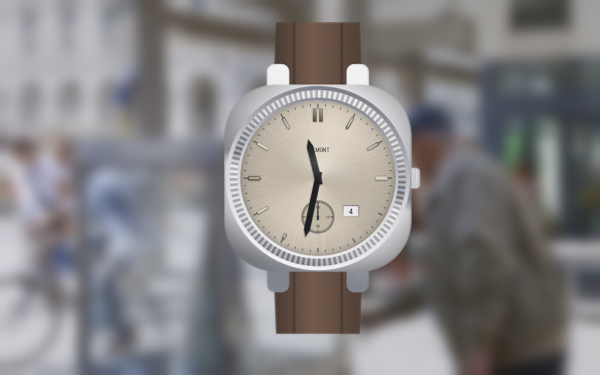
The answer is 11:32
